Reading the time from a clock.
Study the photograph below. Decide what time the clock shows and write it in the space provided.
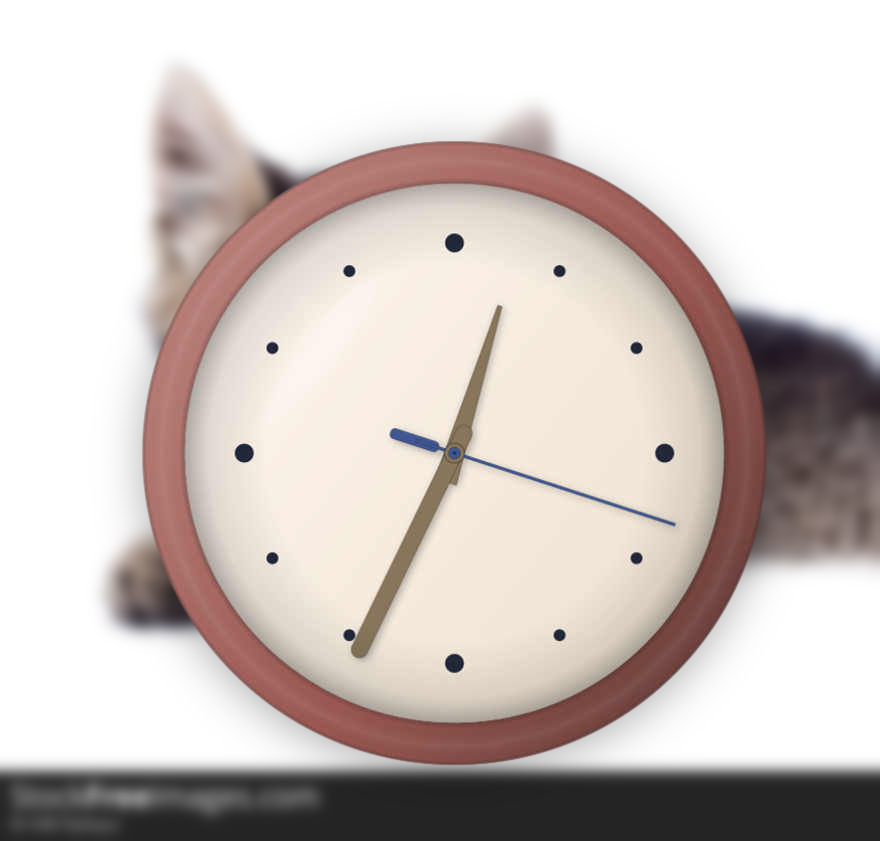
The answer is 12:34:18
